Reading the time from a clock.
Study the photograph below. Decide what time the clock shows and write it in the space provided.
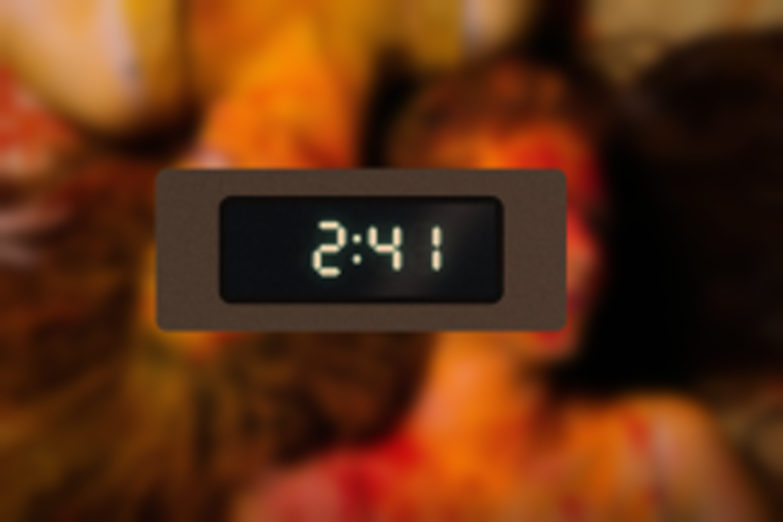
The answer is 2:41
